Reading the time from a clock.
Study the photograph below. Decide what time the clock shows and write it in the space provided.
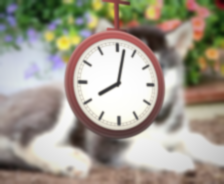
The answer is 8:02
